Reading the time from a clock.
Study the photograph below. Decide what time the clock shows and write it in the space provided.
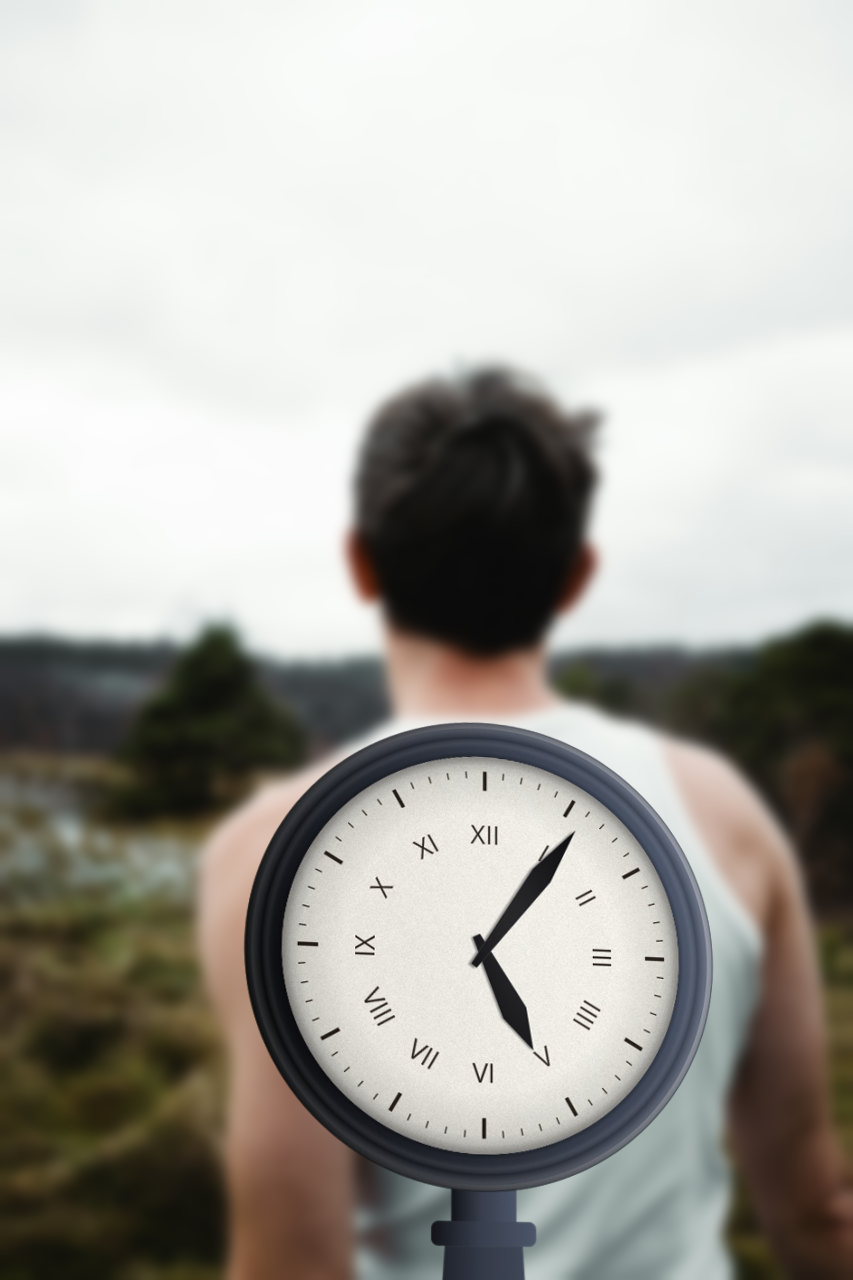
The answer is 5:06
